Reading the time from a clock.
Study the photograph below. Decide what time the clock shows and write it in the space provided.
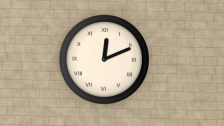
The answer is 12:11
